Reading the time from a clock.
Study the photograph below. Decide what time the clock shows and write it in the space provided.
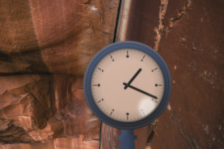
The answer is 1:19
